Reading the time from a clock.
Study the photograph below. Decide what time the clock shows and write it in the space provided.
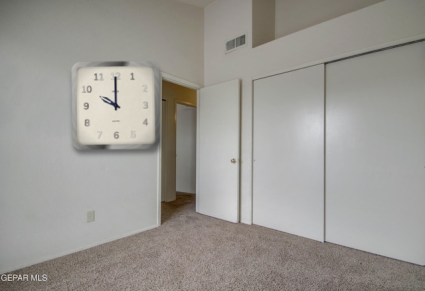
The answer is 10:00
